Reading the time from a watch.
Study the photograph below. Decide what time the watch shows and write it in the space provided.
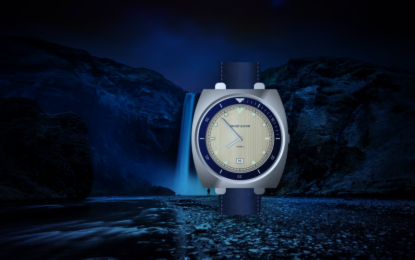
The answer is 7:53
